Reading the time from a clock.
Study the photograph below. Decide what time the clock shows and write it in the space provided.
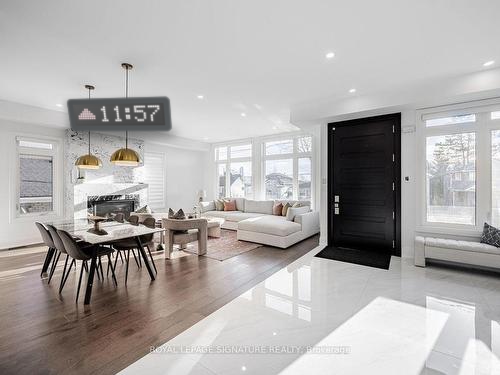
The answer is 11:57
